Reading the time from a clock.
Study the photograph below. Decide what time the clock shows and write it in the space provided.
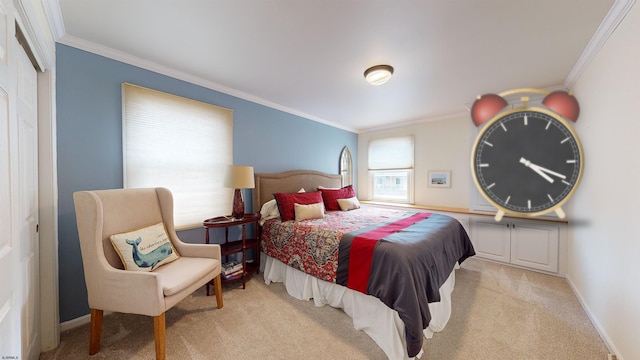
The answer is 4:19
